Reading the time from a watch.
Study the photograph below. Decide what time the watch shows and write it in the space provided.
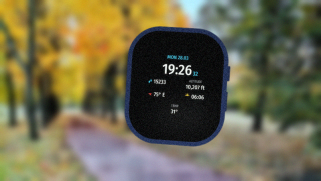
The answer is 19:26
